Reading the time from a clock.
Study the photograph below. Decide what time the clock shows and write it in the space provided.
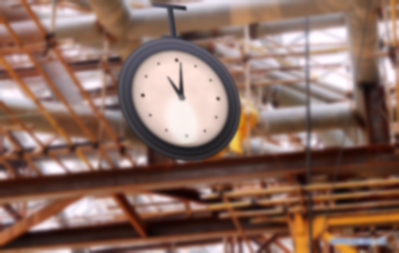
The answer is 11:01
